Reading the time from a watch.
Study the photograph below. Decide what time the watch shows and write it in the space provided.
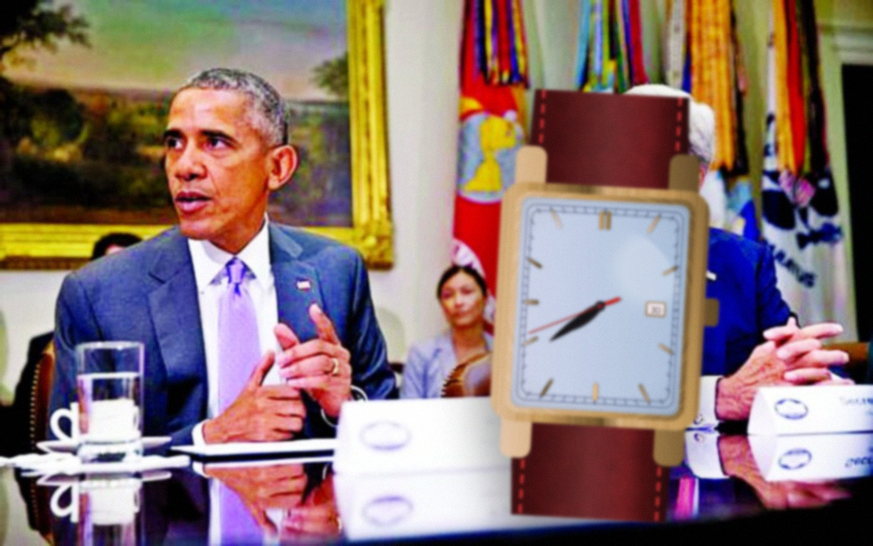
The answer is 7:38:41
